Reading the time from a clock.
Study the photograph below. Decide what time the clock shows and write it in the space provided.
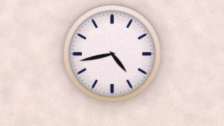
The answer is 4:43
